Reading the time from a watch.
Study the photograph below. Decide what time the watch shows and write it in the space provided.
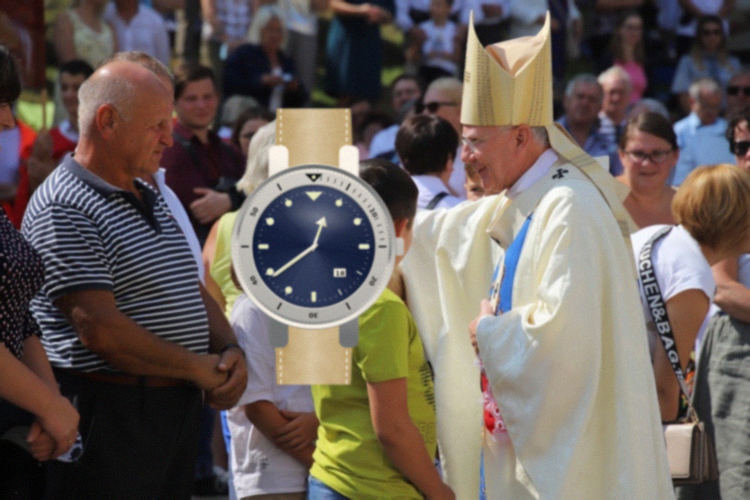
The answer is 12:39
